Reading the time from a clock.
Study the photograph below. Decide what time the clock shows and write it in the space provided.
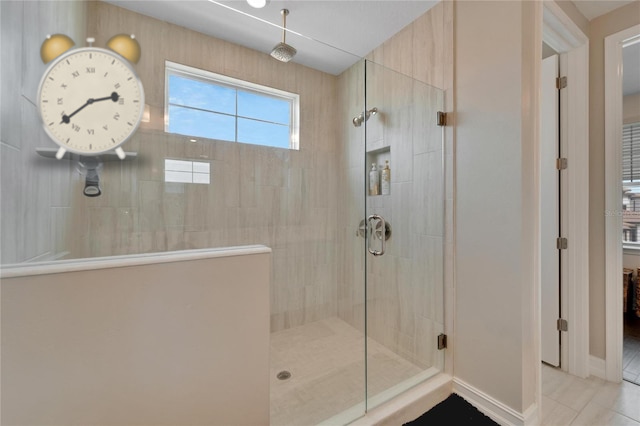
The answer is 2:39
